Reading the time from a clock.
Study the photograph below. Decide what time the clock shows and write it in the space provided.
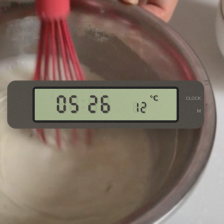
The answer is 5:26
